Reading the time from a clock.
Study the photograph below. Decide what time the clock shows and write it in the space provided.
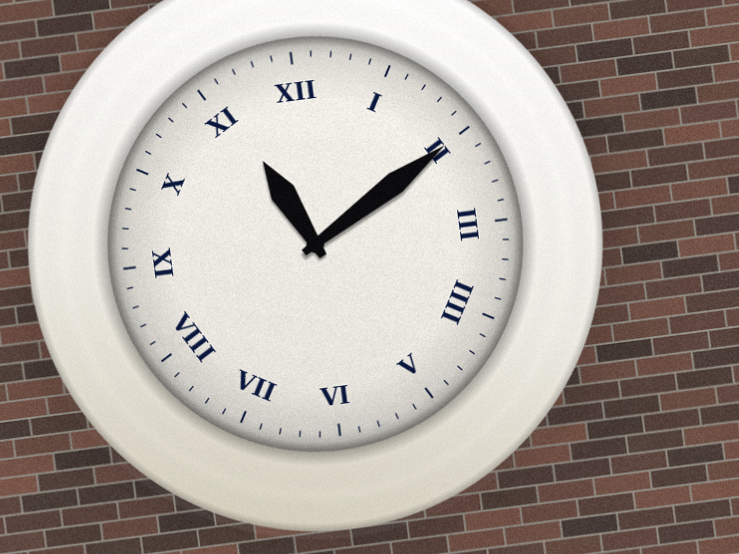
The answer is 11:10
